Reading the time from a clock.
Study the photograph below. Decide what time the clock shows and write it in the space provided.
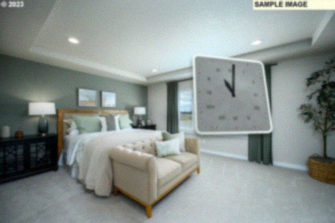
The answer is 11:01
